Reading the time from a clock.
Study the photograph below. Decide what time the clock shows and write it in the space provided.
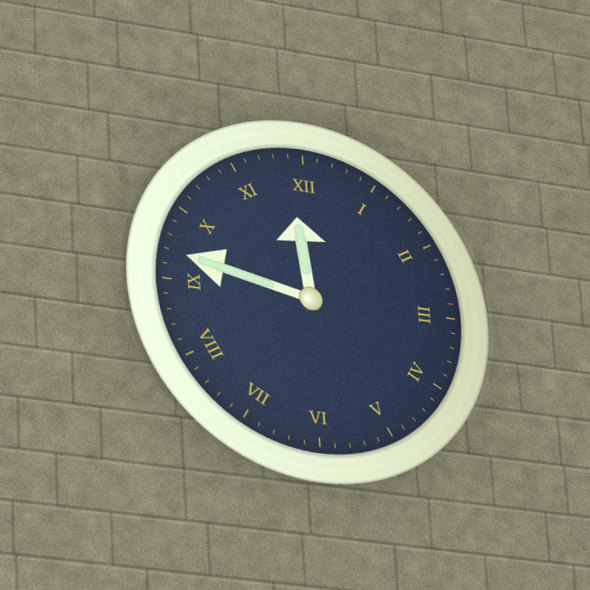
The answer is 11:47
